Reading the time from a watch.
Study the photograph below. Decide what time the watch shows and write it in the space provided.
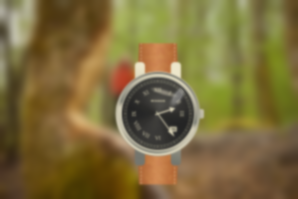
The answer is 2:24
